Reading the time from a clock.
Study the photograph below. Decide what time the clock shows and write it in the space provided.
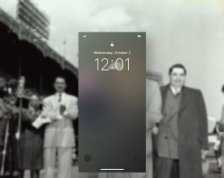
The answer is 12:01
